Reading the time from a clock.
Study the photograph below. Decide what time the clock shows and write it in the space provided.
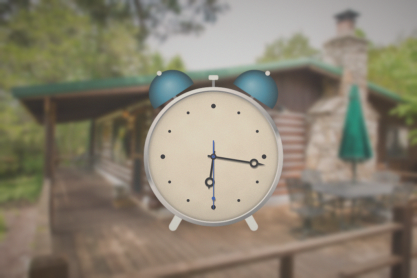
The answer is 6:16:30
